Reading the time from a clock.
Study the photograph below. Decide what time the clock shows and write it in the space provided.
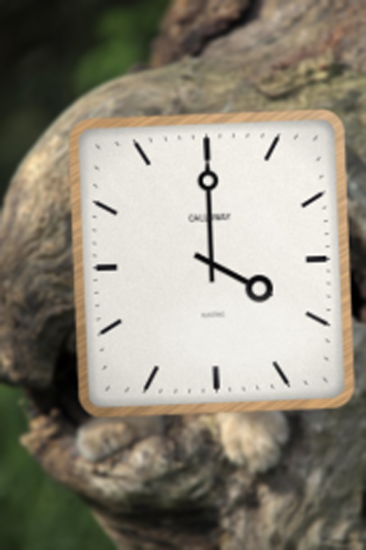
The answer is 4:00
